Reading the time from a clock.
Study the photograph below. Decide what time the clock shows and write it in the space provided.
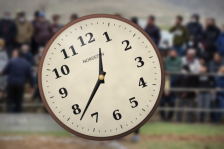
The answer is 12:38
